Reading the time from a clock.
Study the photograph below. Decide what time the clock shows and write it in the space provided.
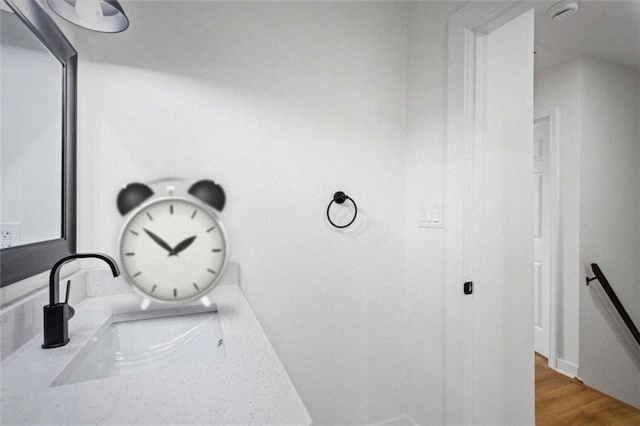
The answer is 1:52
